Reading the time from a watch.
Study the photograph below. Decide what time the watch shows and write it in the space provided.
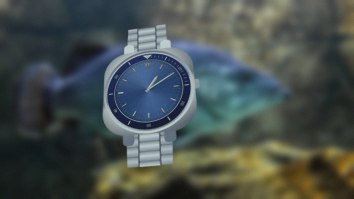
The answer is 1:10
